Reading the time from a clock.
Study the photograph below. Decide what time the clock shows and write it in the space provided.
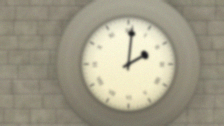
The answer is 2:01
